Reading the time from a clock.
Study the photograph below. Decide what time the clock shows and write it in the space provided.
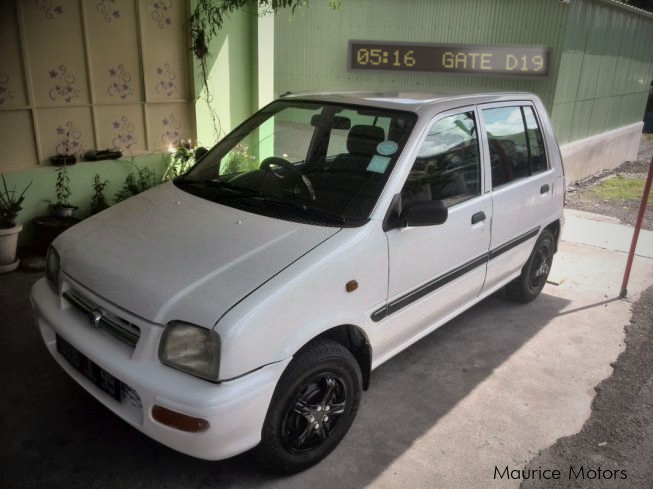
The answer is 5:16
